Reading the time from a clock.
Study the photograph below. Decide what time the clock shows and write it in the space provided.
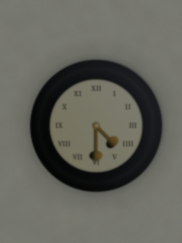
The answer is 4:30
